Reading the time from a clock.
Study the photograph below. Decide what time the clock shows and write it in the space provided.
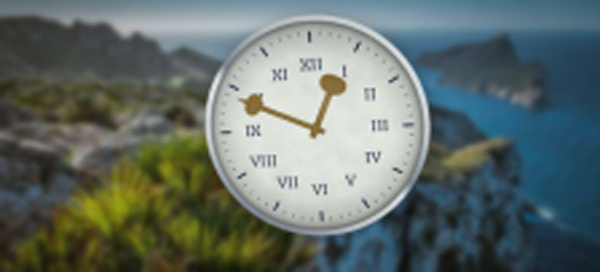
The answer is 12:49
